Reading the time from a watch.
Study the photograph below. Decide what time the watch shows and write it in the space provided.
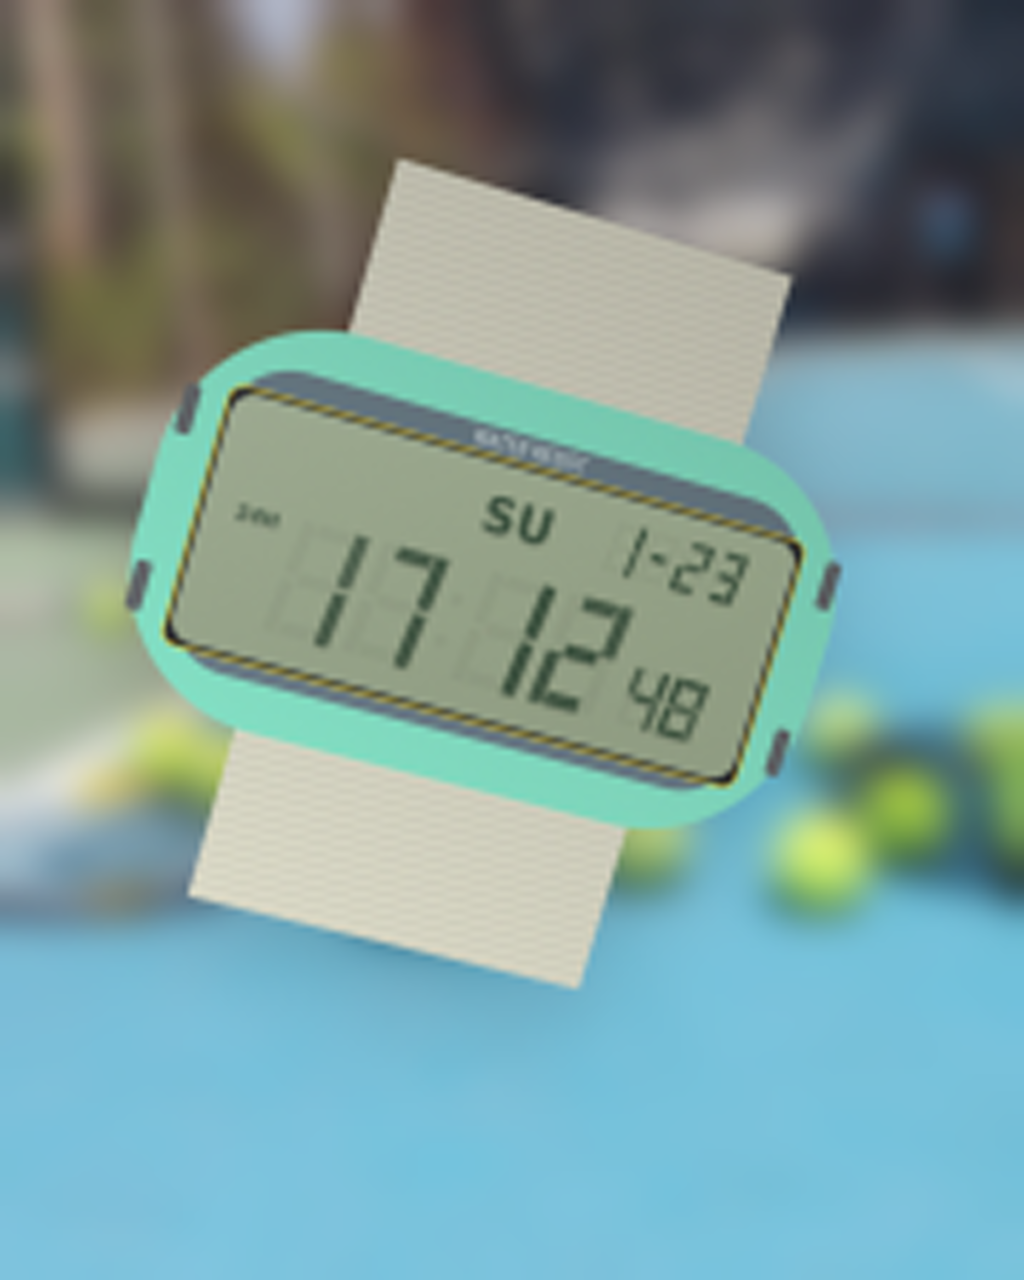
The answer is 17:12:48
